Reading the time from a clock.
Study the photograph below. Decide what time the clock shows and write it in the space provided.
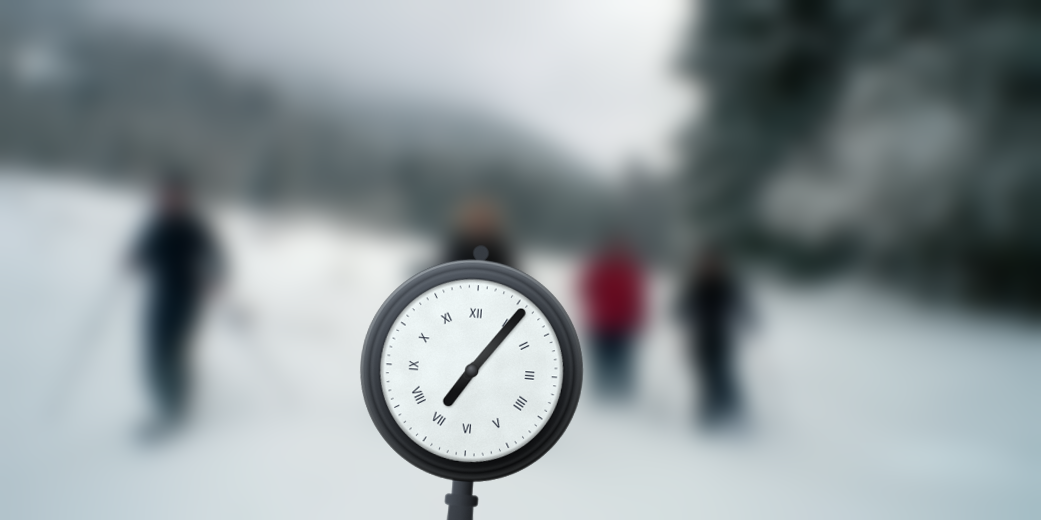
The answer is 7:06
